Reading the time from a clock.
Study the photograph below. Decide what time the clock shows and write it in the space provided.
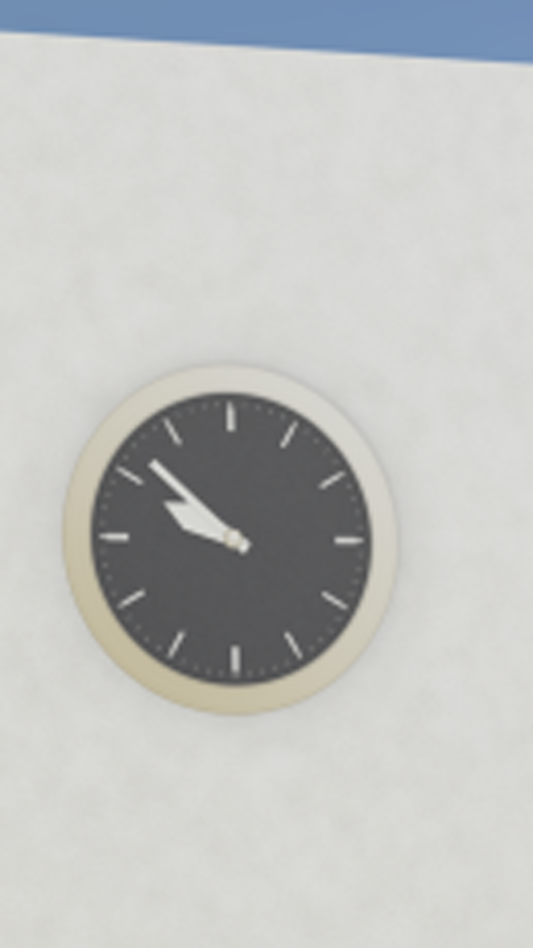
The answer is 9:52
